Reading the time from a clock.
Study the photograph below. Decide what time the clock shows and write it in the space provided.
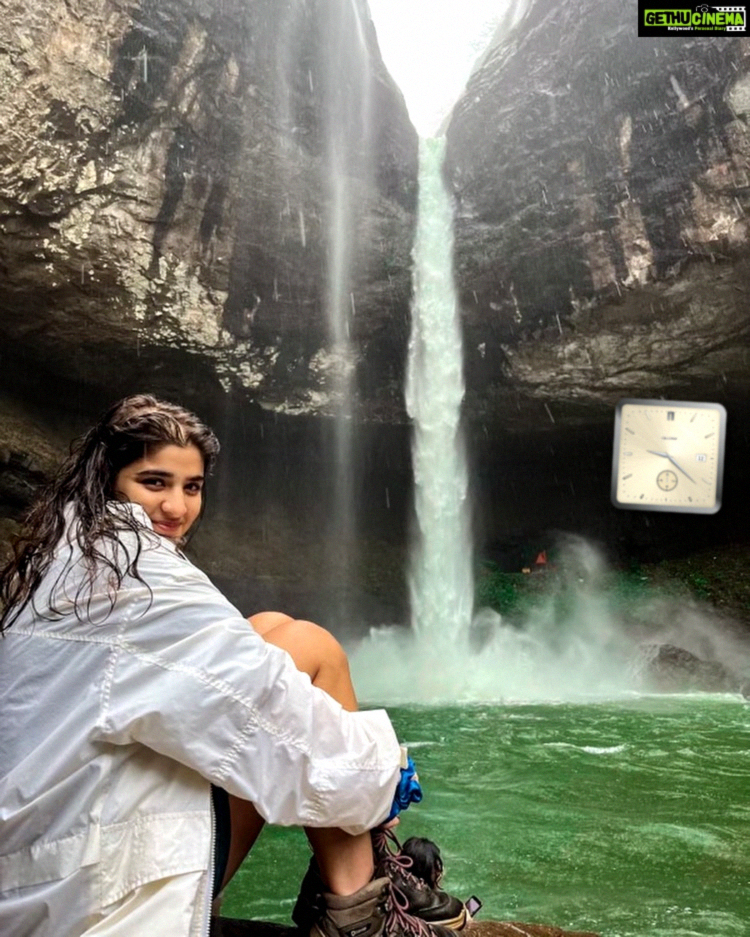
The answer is 9:22
